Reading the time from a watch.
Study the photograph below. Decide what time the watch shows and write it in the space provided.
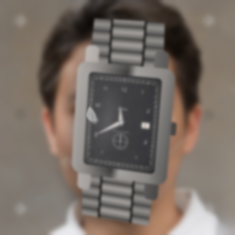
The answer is 11:40
